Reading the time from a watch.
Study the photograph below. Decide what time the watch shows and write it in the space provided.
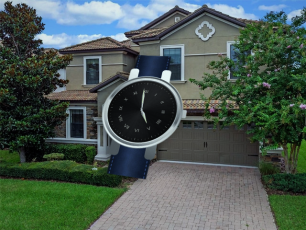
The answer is 4:59
